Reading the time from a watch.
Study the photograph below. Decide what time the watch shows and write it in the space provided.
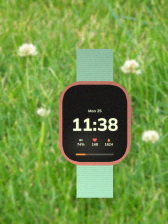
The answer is 11:38
